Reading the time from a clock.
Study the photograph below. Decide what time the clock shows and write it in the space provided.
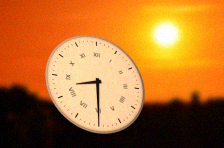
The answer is 8:30
